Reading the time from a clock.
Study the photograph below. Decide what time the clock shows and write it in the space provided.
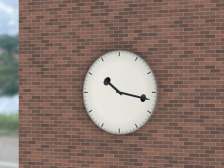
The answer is 10:17
